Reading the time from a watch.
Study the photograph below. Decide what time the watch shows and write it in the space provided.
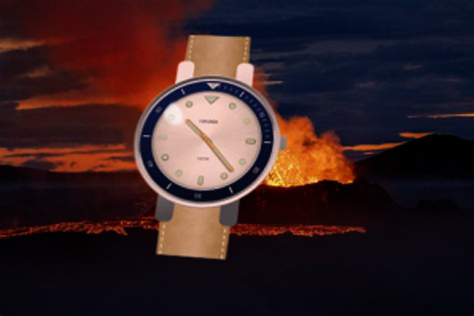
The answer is 10:23
